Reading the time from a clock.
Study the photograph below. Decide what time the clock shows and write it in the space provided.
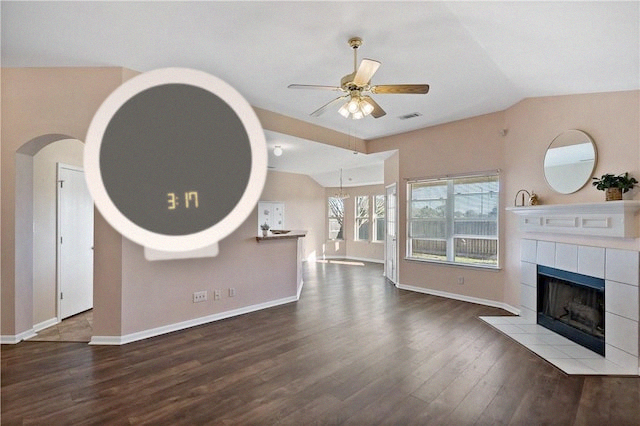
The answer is 3:17
